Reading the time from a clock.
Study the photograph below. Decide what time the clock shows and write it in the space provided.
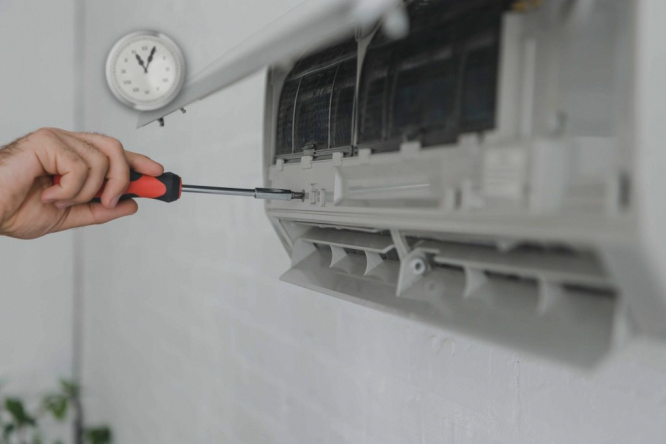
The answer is 11:04
